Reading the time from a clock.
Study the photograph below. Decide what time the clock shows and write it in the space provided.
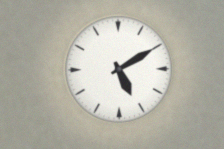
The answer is 5:10
